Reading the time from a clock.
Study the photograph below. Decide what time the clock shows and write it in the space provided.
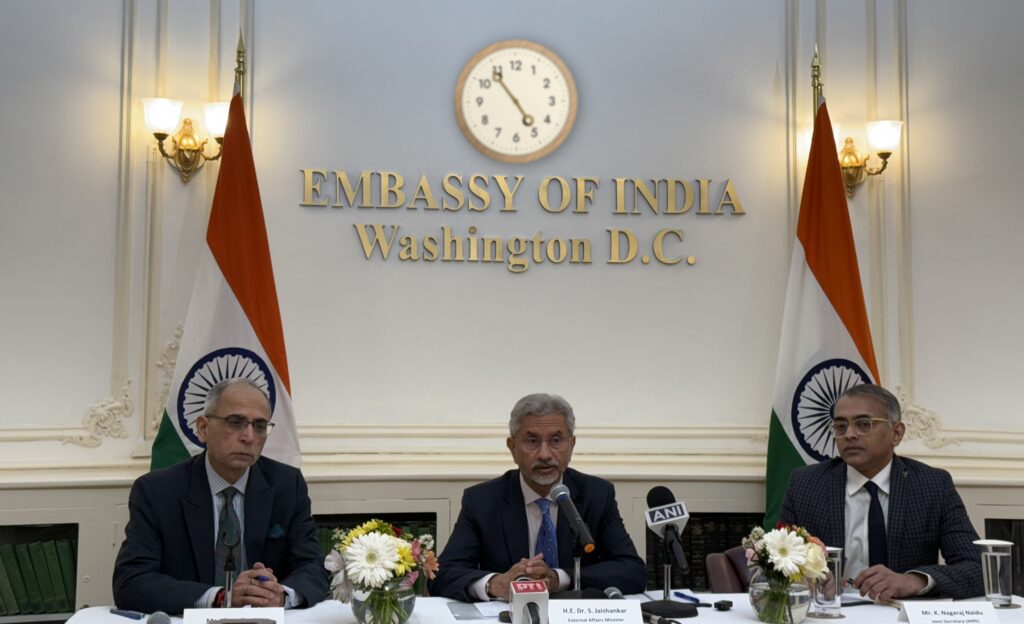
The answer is 4:54
